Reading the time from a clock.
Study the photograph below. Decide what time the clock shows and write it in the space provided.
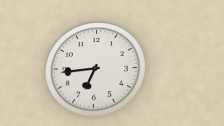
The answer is 6:44
